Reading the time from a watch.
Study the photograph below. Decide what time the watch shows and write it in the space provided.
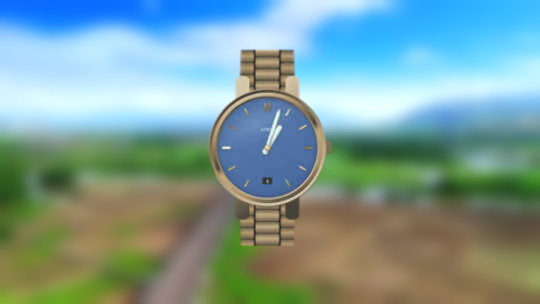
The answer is 1:03
